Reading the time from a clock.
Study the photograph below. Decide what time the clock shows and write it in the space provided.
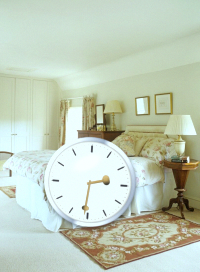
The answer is 2:31
